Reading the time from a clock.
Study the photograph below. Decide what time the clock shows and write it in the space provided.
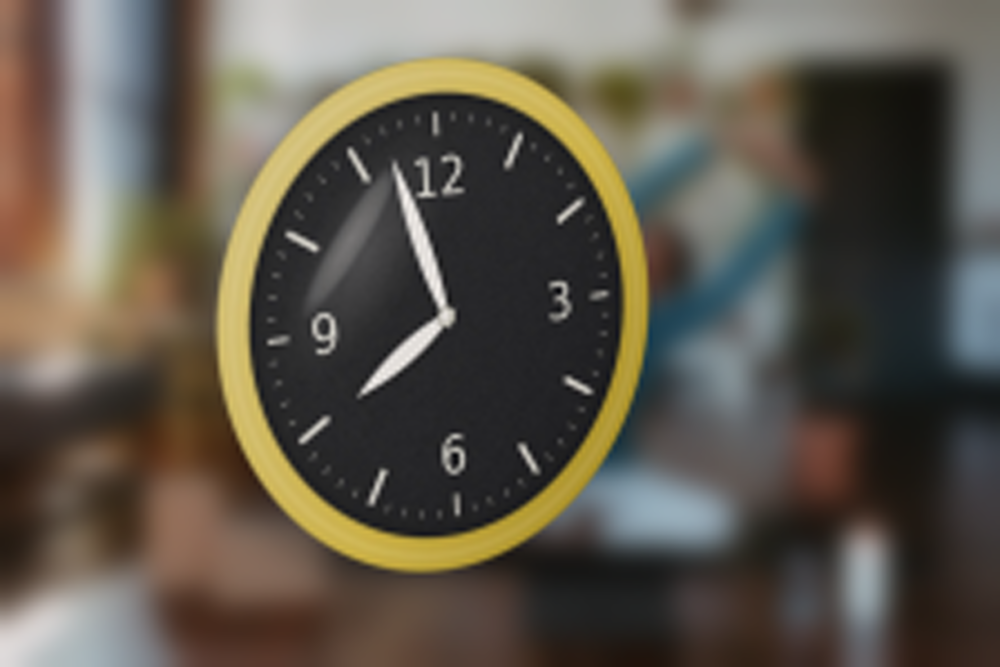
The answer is 7:57
